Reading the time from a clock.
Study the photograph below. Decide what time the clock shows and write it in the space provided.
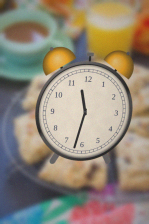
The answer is 11:32
